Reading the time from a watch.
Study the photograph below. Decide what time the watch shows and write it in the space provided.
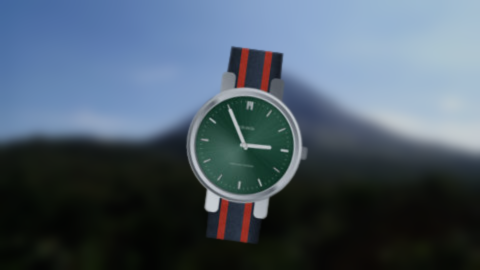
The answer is 2:55
